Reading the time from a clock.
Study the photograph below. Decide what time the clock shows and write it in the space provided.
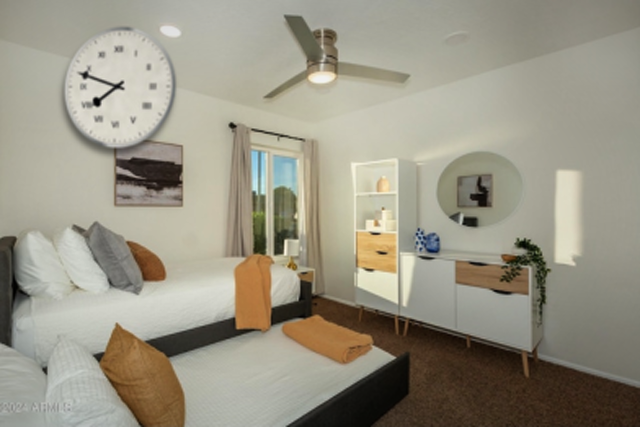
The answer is 7:48
